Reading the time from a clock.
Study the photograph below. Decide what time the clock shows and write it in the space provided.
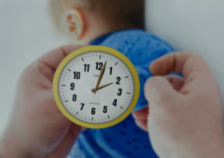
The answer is 2:02
